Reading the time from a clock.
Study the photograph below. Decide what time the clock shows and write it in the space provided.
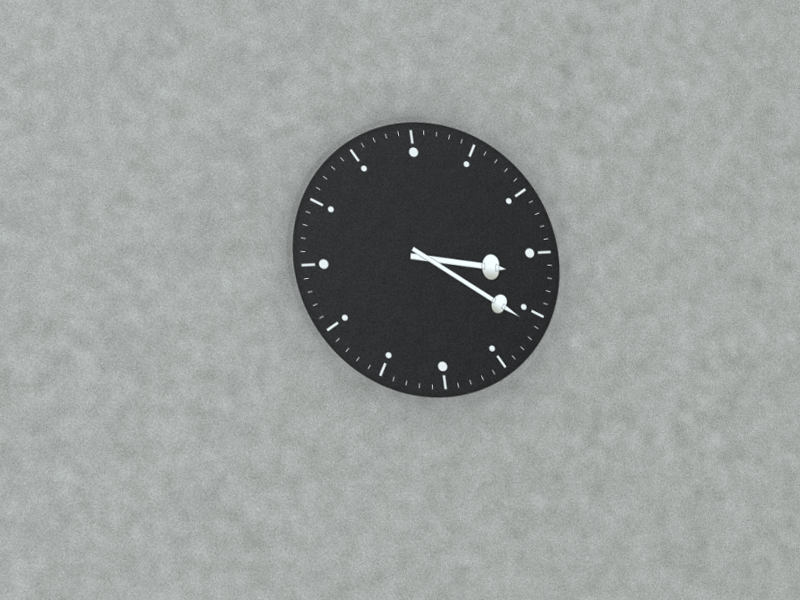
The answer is 3:21
